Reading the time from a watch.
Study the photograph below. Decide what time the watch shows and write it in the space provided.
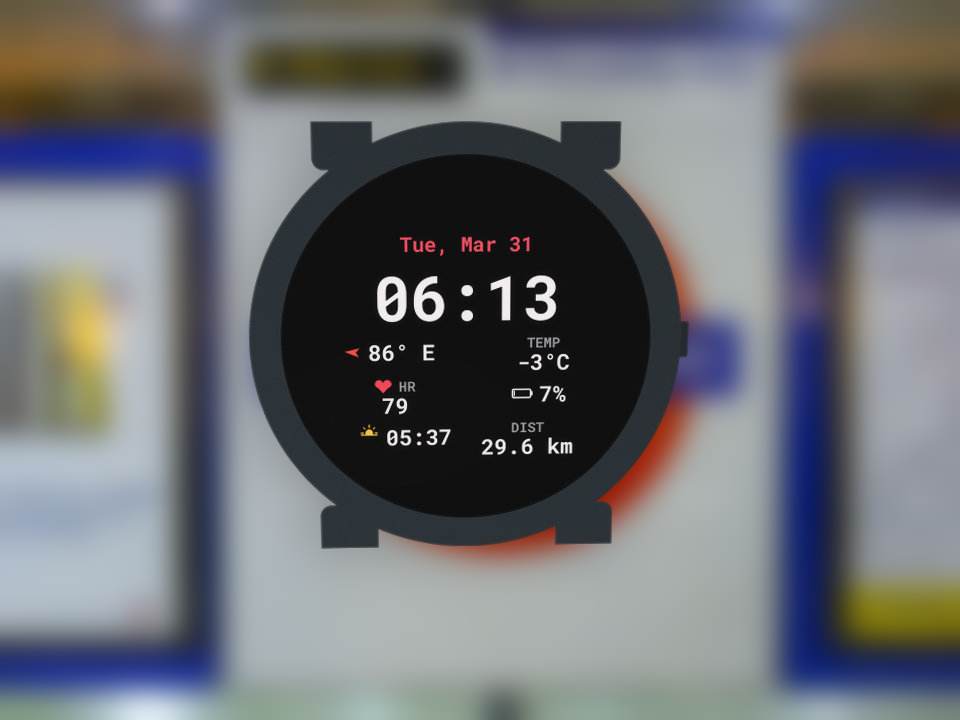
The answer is 6:13
